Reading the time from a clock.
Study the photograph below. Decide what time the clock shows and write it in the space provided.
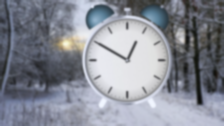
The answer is 12:50
